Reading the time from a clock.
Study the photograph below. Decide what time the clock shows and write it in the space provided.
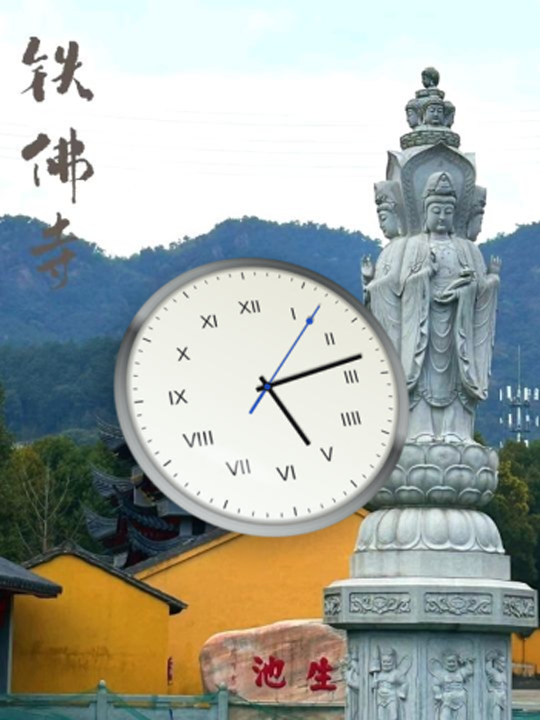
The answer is 5:13:07
